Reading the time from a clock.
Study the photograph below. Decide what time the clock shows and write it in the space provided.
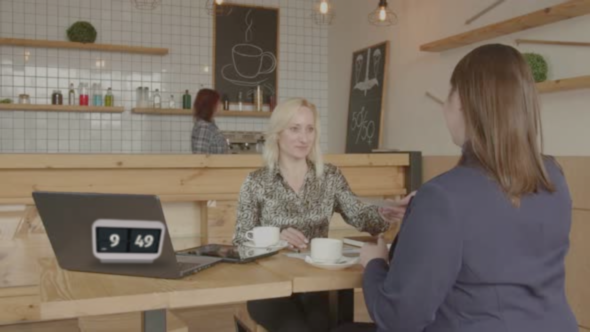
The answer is 9:49
